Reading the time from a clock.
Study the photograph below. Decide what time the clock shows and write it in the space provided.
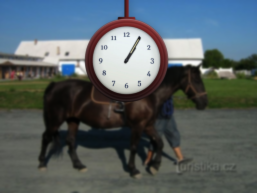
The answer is 1:05
